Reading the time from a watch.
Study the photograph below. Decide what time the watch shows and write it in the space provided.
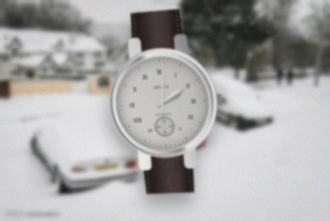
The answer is 2:01
